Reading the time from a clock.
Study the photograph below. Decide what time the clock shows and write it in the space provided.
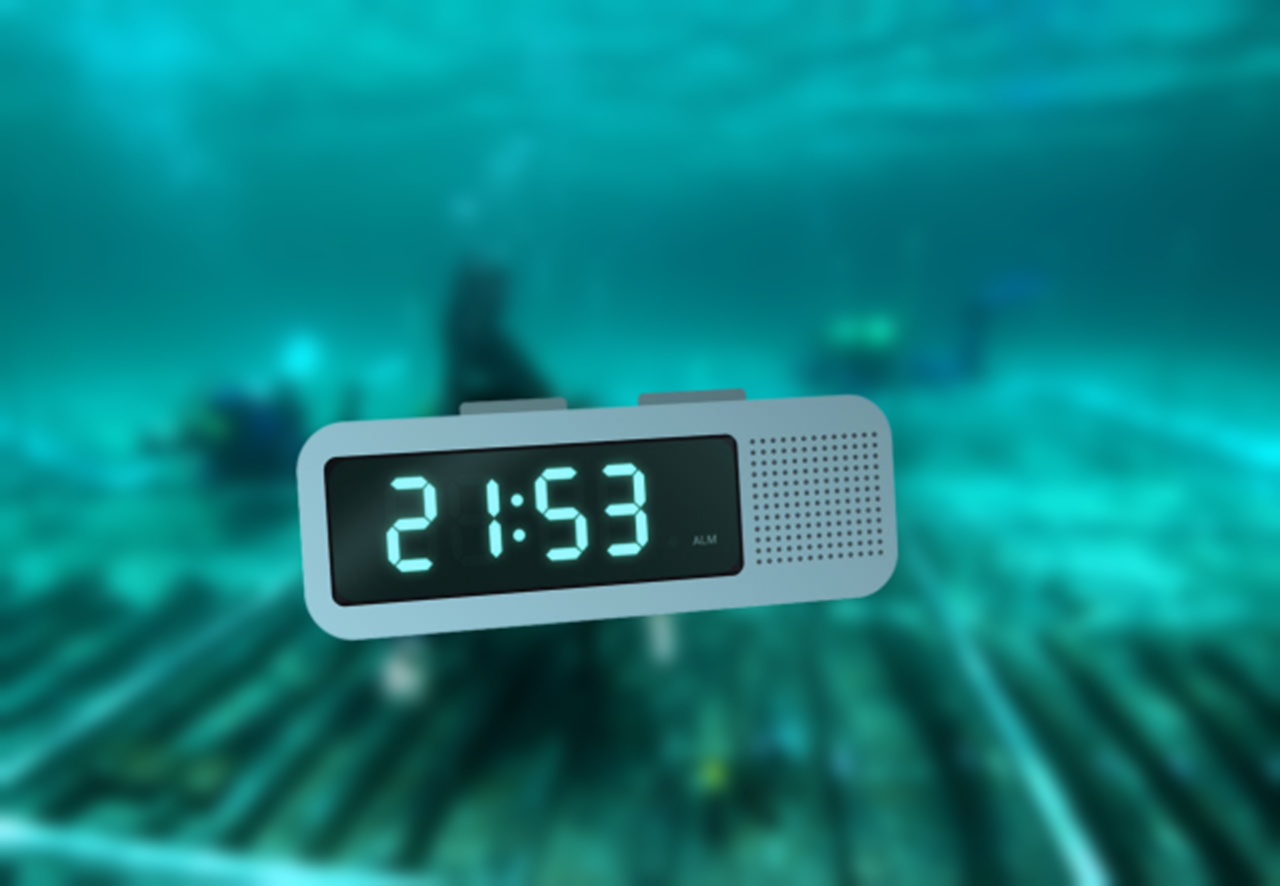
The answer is 21:53
